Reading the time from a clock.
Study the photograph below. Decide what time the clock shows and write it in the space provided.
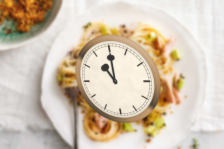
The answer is 11:00
